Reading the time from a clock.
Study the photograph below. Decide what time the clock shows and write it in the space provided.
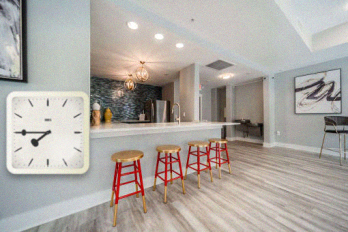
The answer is 7:45
